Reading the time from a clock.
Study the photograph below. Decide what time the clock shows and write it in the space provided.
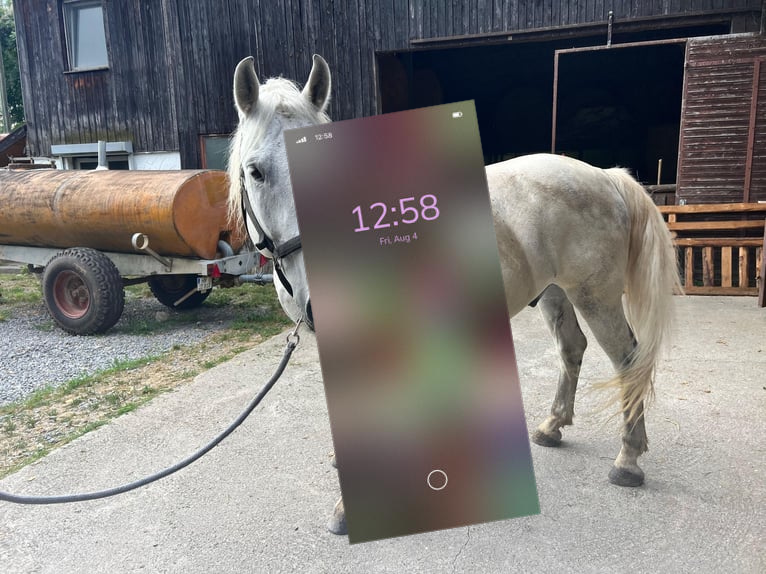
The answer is 12:58
